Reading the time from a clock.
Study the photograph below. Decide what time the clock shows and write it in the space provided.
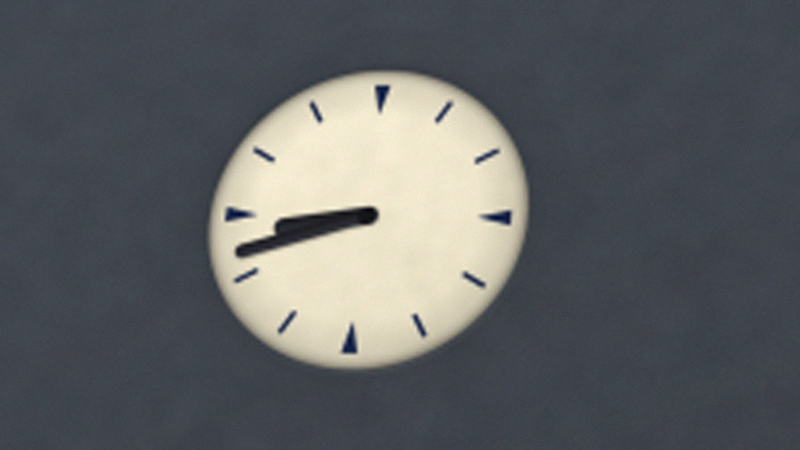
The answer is 8:42
